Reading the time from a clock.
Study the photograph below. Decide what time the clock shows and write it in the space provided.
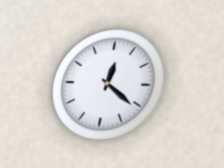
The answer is 12:21
